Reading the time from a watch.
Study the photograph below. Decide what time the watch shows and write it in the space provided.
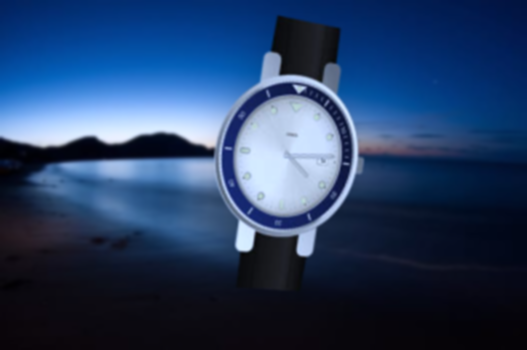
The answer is 4:14
